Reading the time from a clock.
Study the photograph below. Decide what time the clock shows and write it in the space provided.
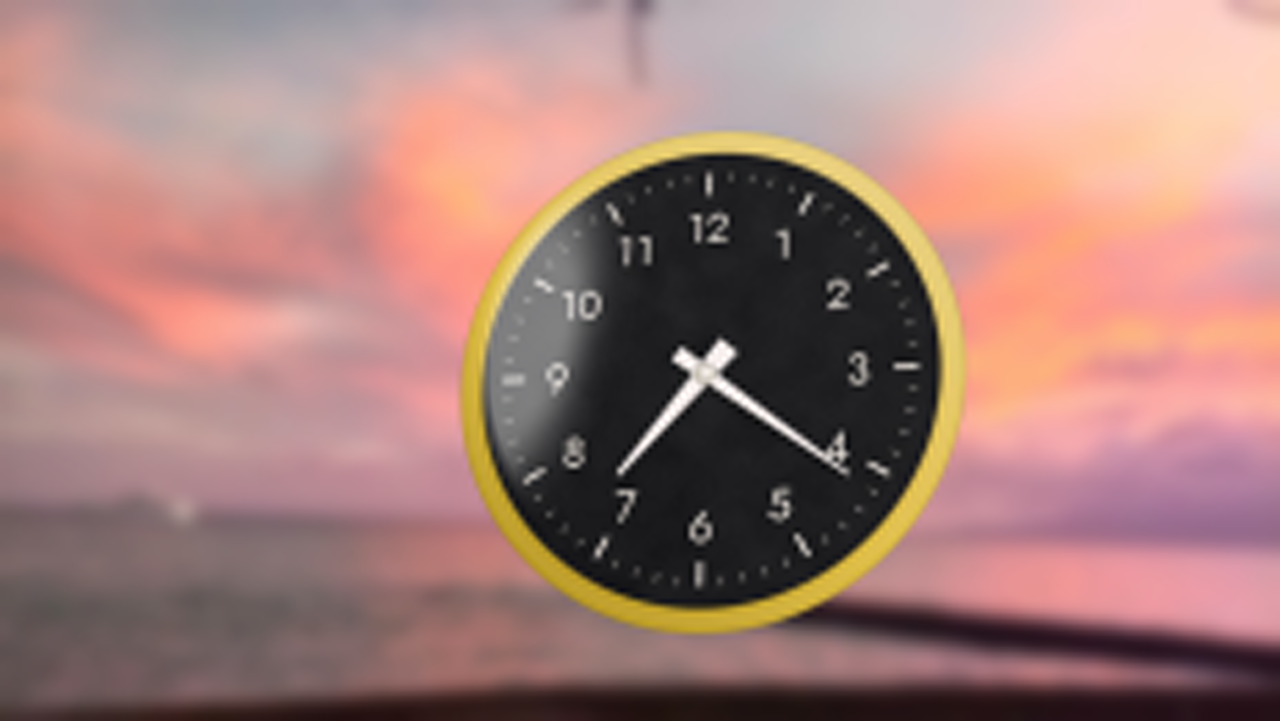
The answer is 7:21
